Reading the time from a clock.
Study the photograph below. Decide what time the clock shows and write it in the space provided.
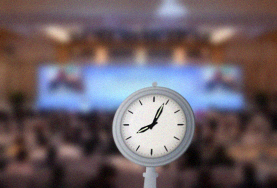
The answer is 8:04
